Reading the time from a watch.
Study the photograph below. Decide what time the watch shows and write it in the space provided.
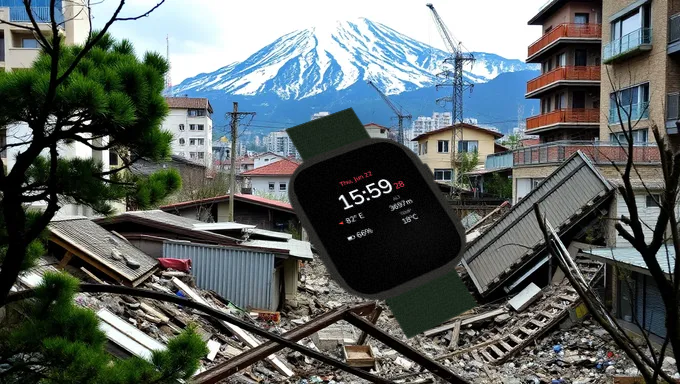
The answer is 15:59:28
